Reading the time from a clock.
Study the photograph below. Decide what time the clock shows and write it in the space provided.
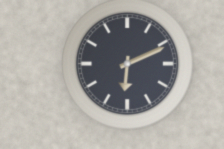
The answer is 6:11
